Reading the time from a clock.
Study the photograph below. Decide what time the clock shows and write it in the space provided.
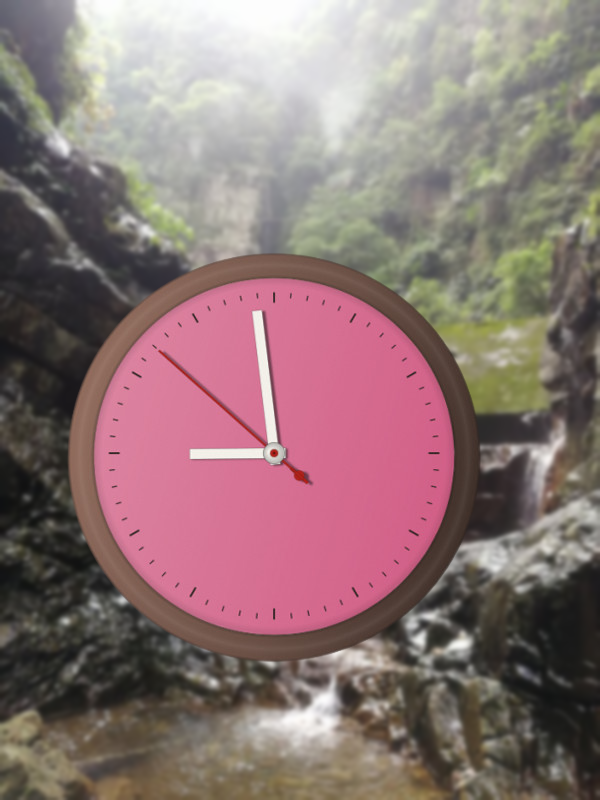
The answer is 8:58:52
